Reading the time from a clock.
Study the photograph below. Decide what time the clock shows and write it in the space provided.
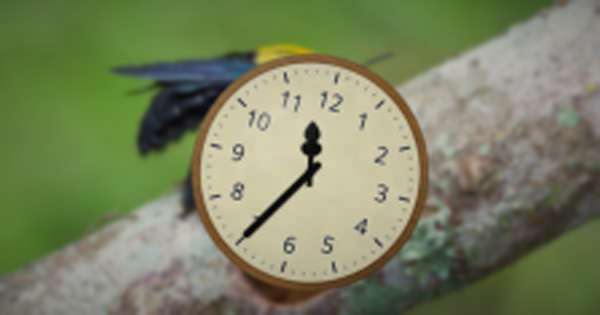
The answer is 11:35
